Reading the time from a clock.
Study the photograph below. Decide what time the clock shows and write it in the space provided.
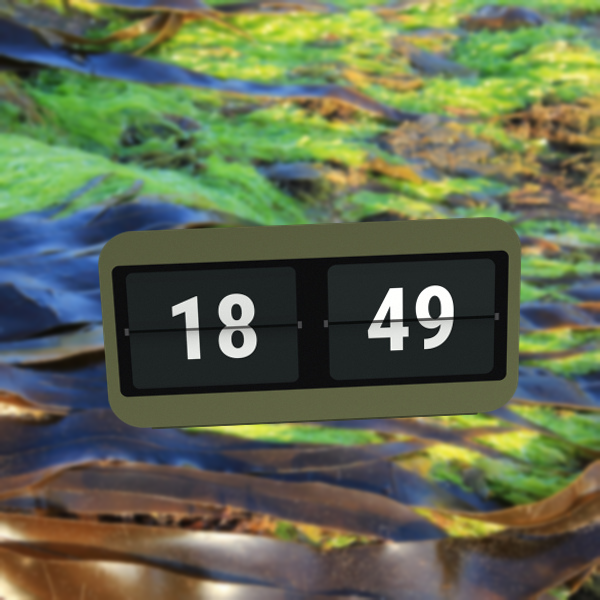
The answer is 18:49
